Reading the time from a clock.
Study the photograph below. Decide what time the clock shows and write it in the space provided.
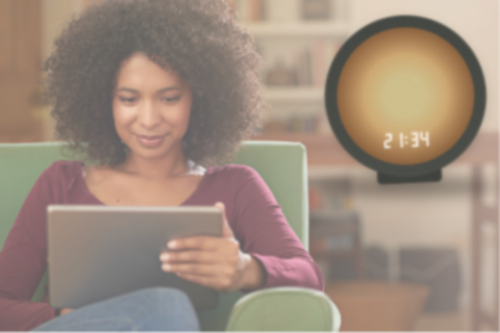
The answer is 21:34
